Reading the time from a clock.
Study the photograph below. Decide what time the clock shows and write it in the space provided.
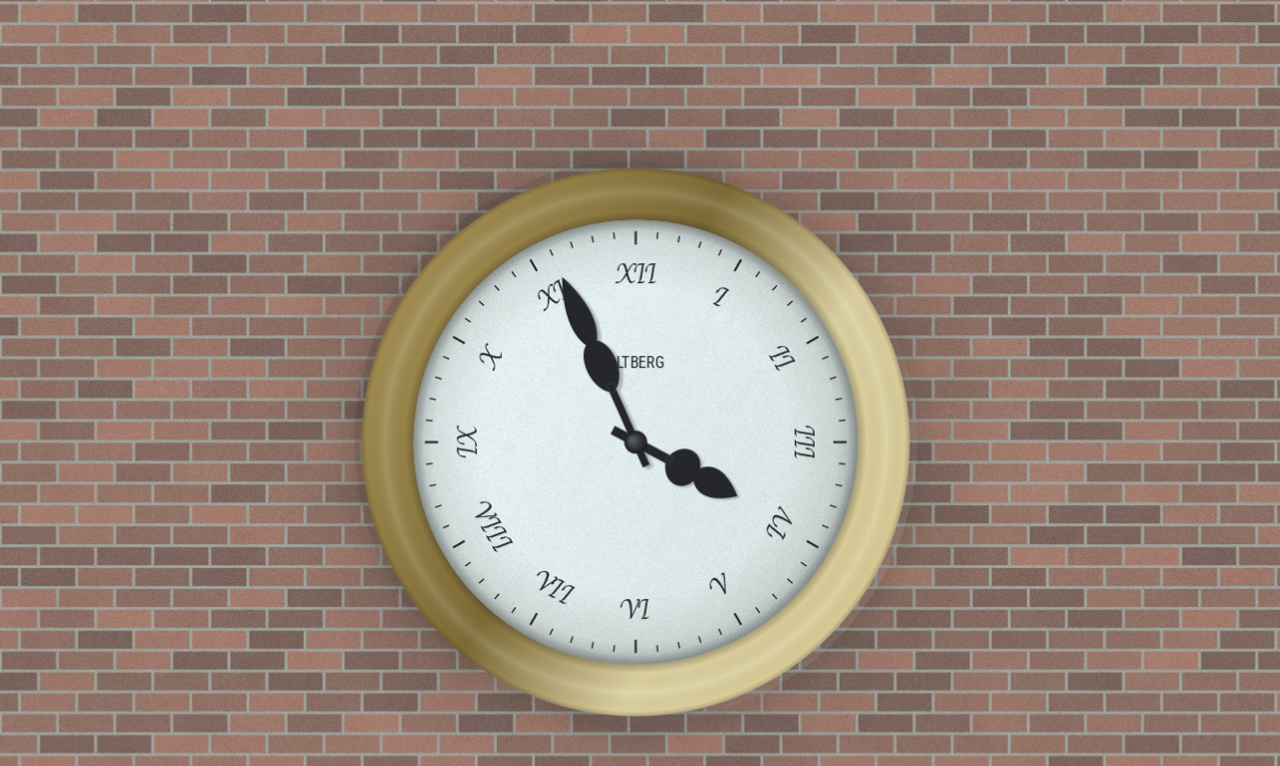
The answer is 3:56
